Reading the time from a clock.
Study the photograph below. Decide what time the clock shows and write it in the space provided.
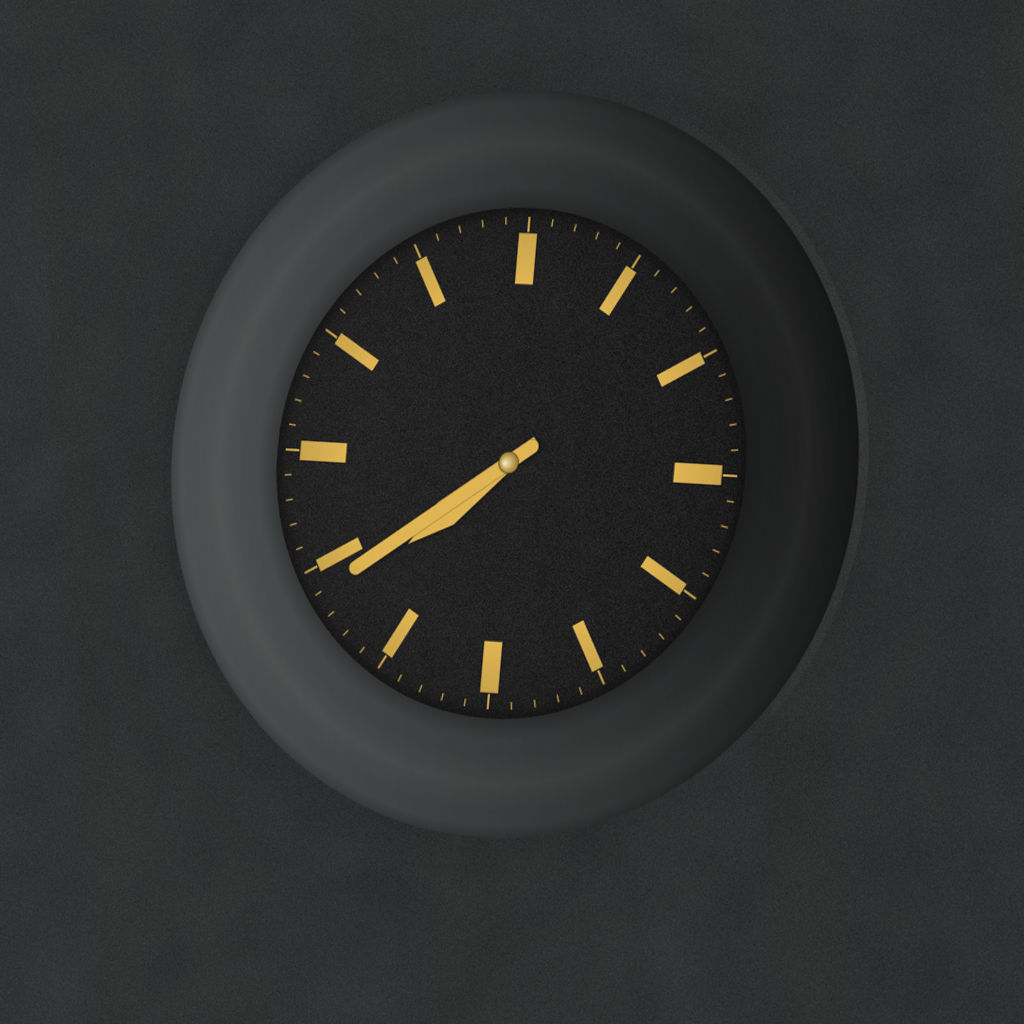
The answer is 7:39
